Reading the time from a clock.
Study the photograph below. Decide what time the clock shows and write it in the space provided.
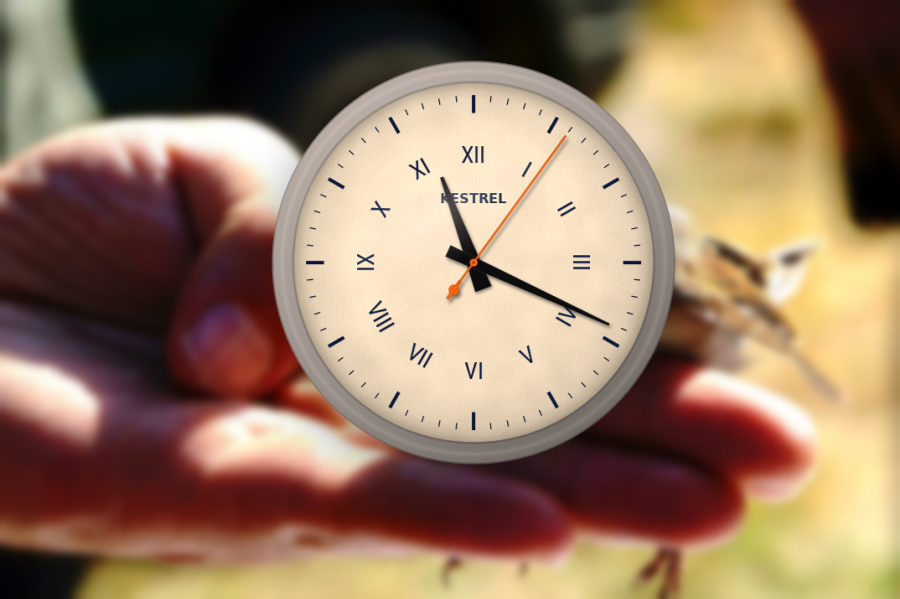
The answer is 11:19:06
